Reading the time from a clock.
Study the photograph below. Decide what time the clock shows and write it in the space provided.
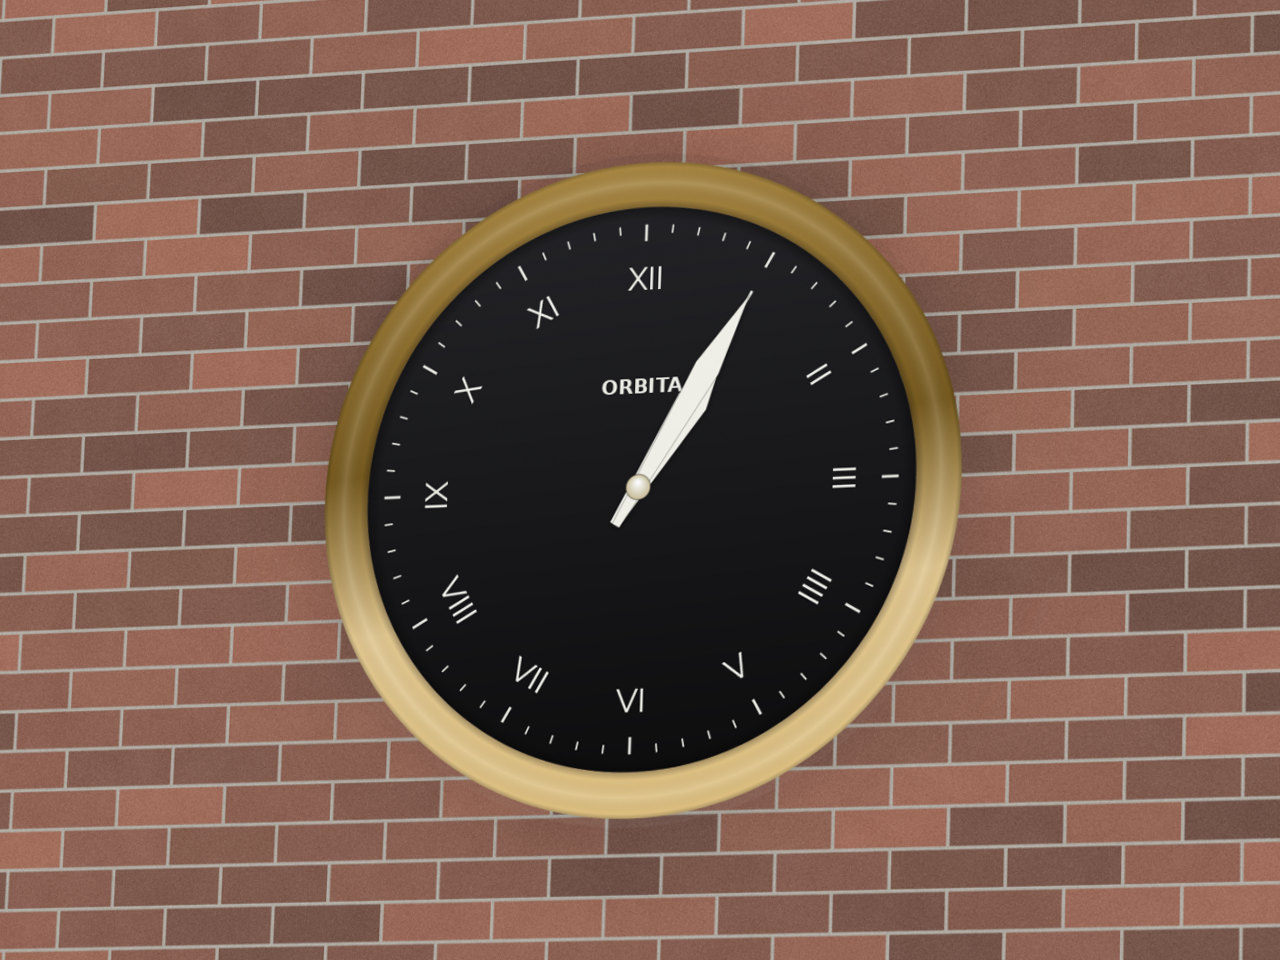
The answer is 1:05
